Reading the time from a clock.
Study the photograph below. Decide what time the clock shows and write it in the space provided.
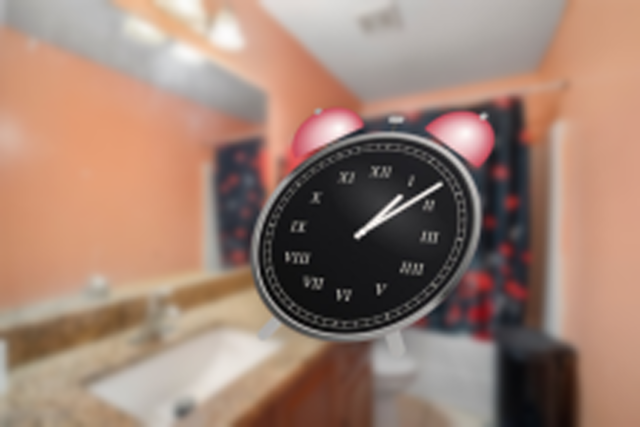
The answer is 1:08
